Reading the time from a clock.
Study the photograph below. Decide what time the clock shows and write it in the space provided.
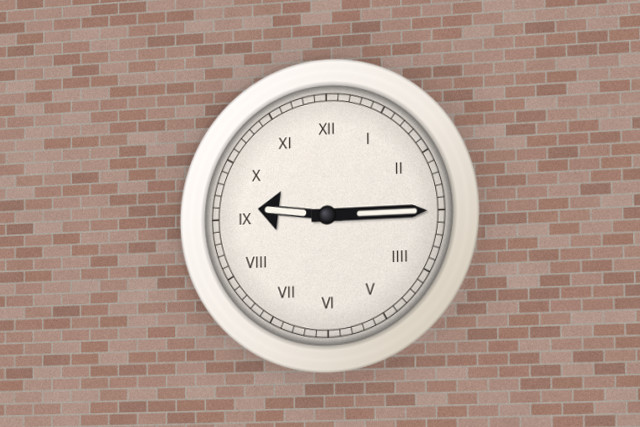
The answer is 9:15
